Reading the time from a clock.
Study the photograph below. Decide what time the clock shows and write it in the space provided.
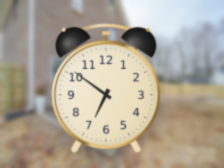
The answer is 6:51
